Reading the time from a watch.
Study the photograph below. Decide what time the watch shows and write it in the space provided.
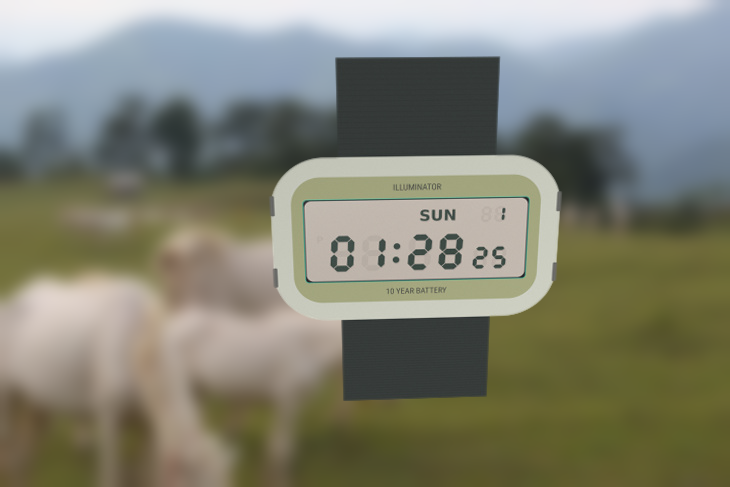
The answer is 1:28:25
